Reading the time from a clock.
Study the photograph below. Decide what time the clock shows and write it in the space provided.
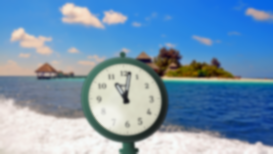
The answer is 11:02
